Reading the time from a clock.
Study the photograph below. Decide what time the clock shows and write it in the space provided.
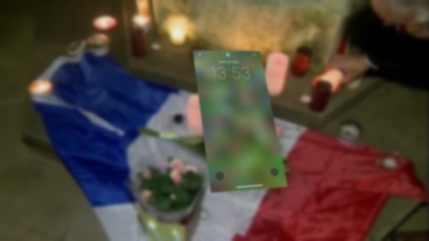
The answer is 13:53
